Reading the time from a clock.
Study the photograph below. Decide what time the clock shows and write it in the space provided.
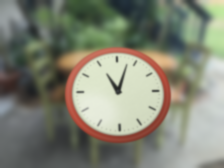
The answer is 11:03
